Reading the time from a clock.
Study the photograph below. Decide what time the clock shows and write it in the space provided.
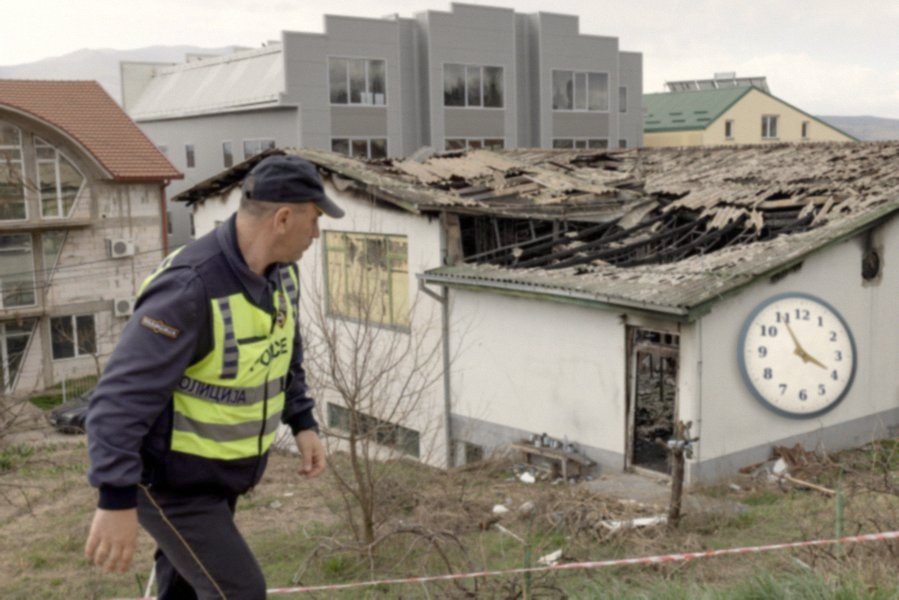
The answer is 3:55
